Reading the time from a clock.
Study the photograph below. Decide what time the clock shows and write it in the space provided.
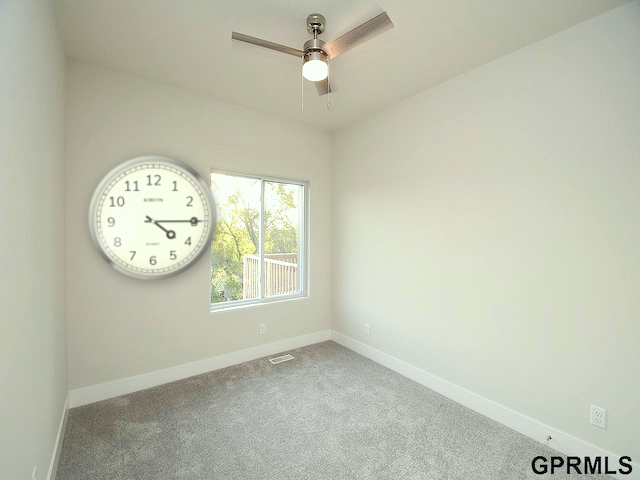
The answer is 4:15
